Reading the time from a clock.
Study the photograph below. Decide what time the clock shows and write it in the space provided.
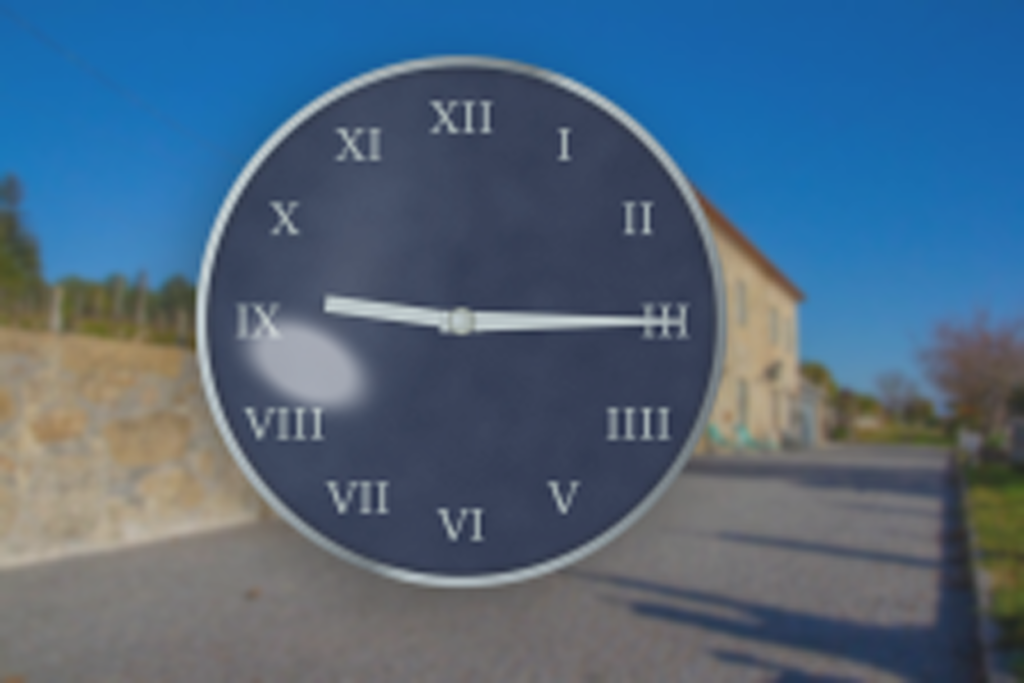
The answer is 9:15
